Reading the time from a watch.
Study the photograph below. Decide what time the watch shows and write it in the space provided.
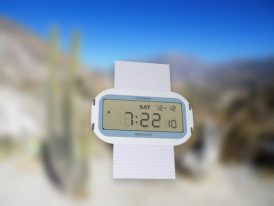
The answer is 7:22:10
